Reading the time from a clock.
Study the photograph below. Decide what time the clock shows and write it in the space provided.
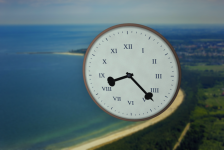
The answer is 8:23
